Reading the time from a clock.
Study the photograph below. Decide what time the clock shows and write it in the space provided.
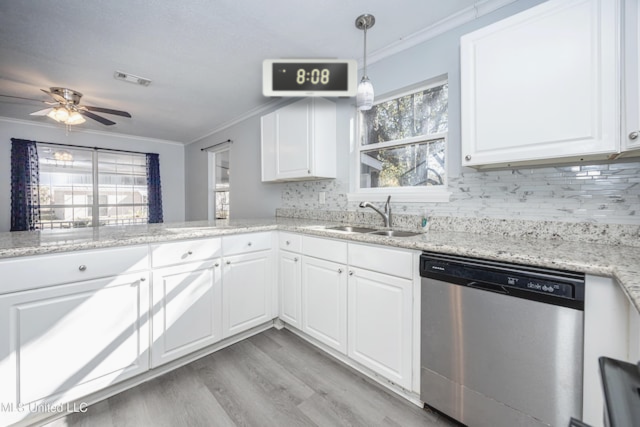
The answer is 8:08
